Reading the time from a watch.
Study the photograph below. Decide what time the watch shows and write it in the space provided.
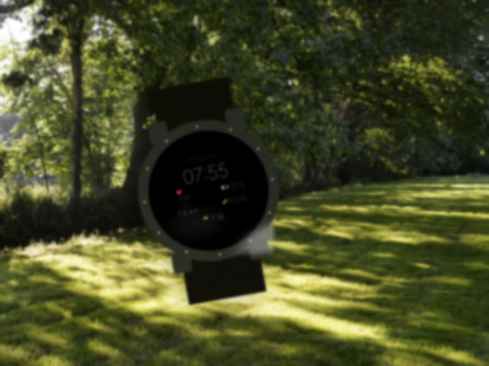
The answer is 7:55
